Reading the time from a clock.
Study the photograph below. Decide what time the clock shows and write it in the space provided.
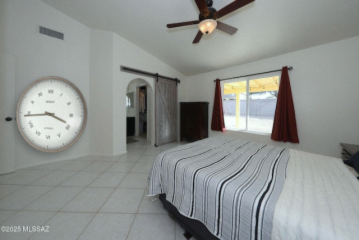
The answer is 3:44
